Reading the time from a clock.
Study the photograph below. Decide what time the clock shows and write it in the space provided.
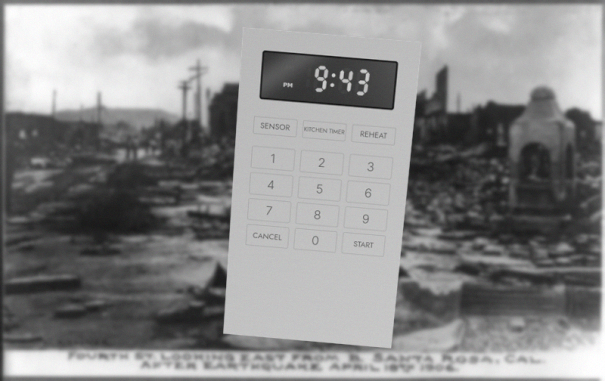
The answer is 9:43
